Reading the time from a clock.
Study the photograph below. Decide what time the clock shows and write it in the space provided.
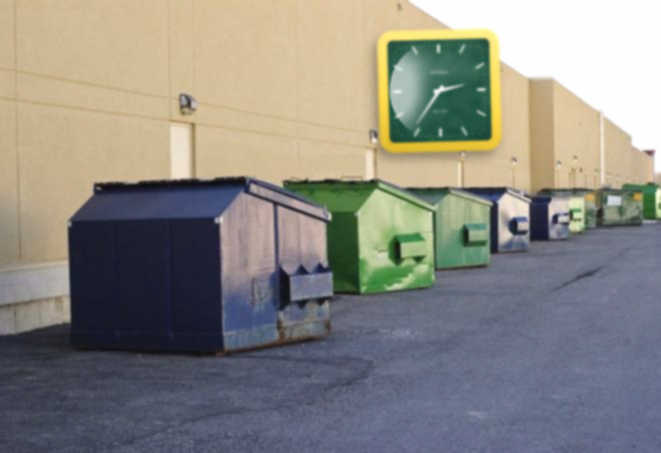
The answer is 2:36
